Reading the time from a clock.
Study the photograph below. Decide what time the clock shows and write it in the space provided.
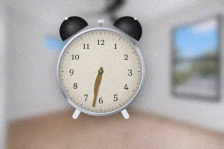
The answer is 6:32
